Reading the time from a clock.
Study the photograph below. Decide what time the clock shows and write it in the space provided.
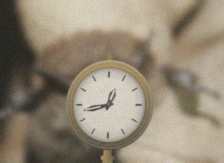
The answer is 12:43
